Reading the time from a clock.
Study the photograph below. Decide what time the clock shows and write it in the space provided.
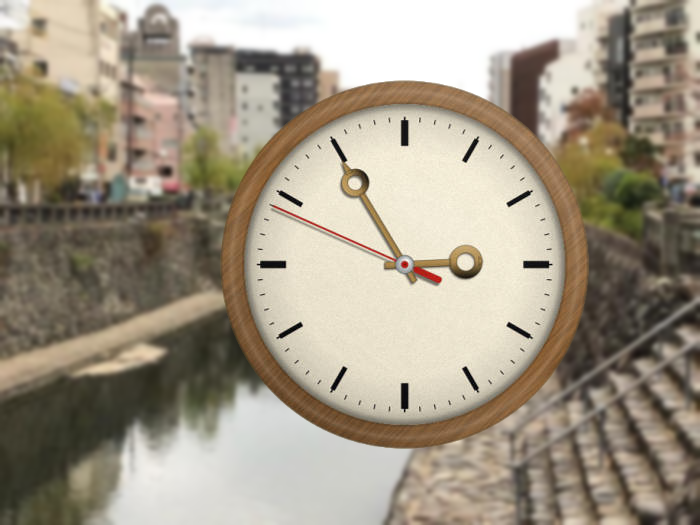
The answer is 2:54:49
